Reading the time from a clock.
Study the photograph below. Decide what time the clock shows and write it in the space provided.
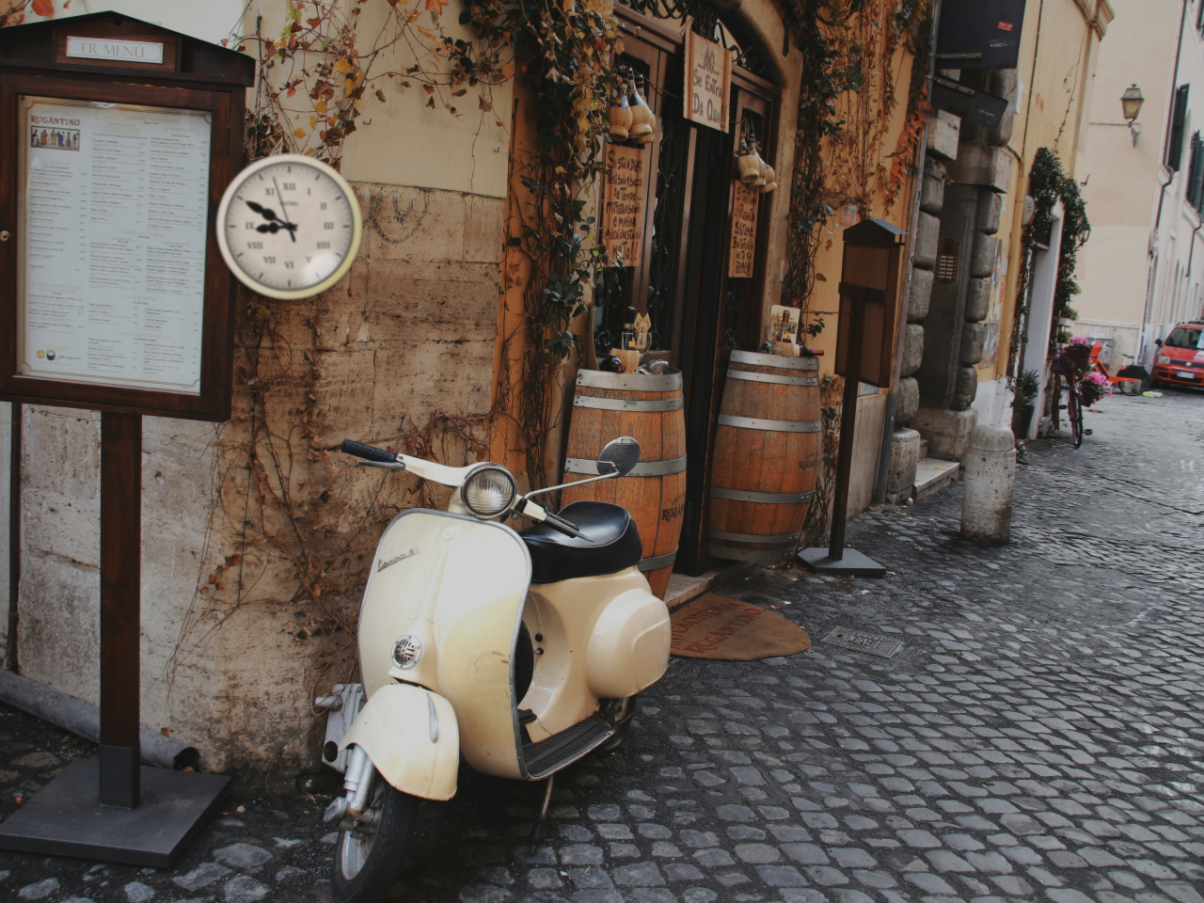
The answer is 8:49:57
